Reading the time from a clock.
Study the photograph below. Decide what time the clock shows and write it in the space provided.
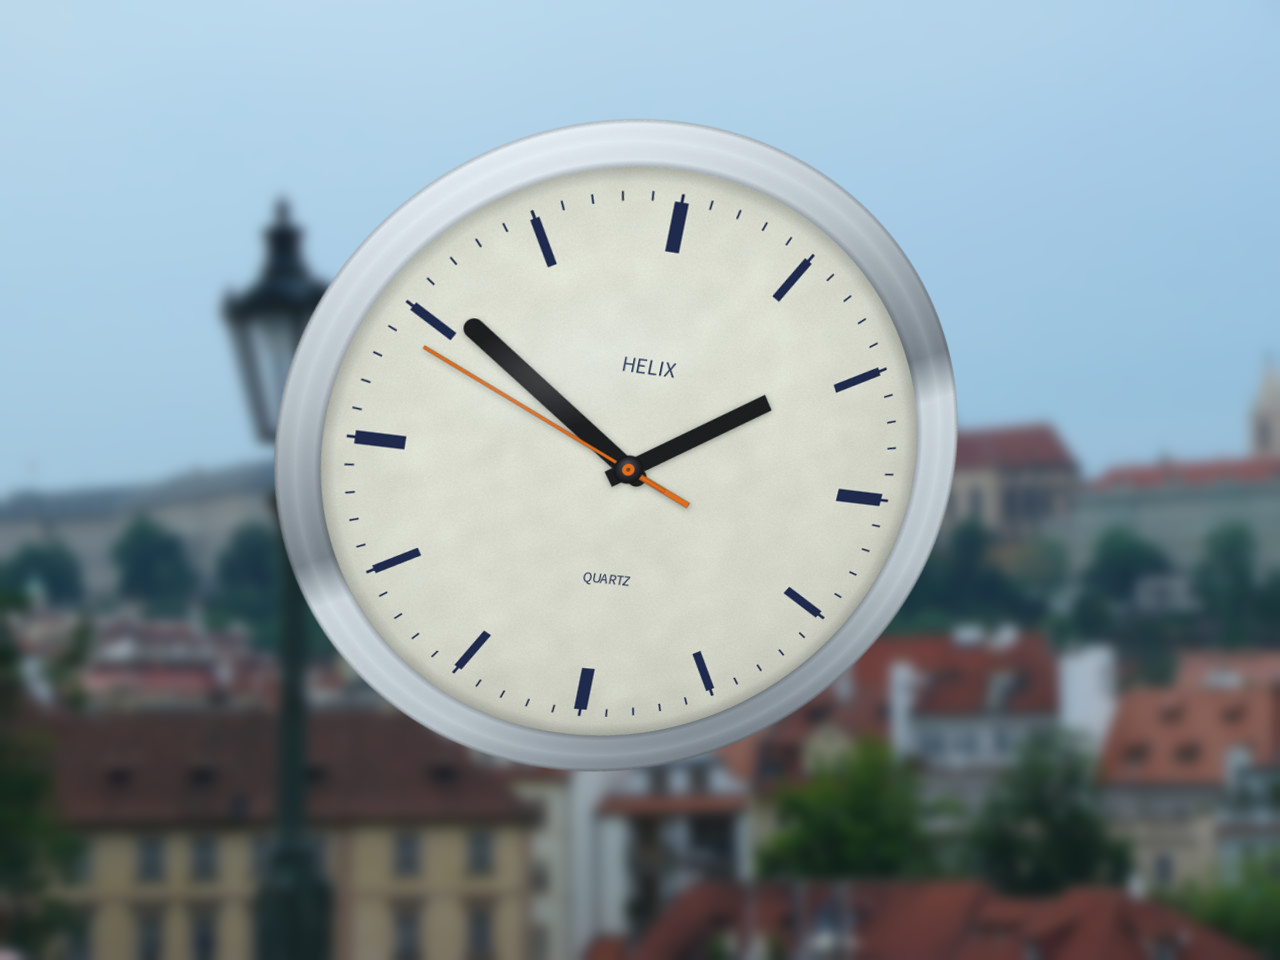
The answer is 1:50:49
